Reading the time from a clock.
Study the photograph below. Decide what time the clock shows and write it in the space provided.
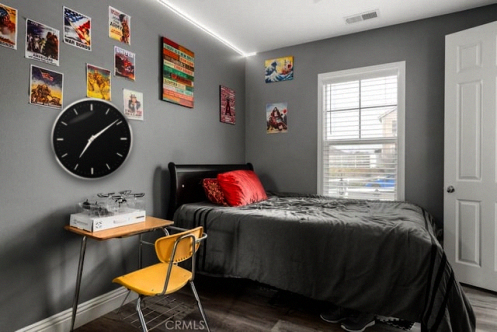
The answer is 7:09
